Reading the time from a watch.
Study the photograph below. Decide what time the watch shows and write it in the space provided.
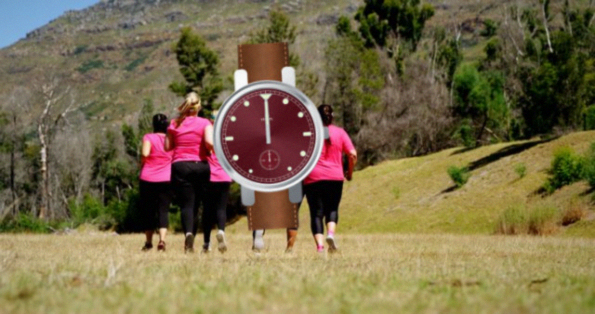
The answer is 12:00
